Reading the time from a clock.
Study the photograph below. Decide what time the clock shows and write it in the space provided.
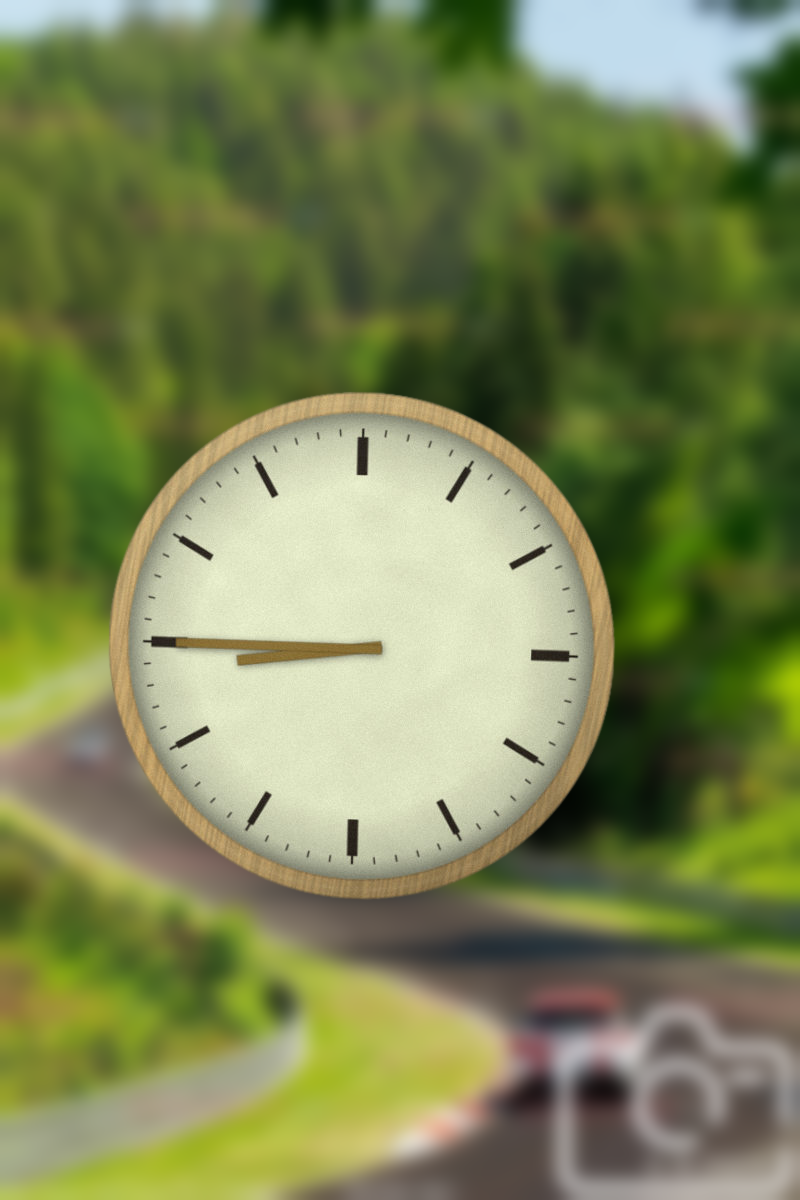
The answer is 8:45
